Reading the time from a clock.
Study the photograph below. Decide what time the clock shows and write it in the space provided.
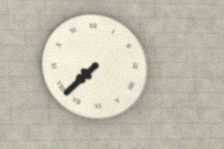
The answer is 7:38
